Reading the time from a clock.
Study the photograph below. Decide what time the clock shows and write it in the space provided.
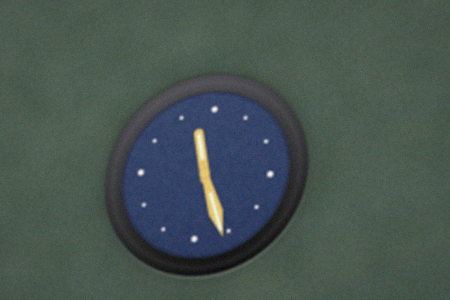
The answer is 11:26
